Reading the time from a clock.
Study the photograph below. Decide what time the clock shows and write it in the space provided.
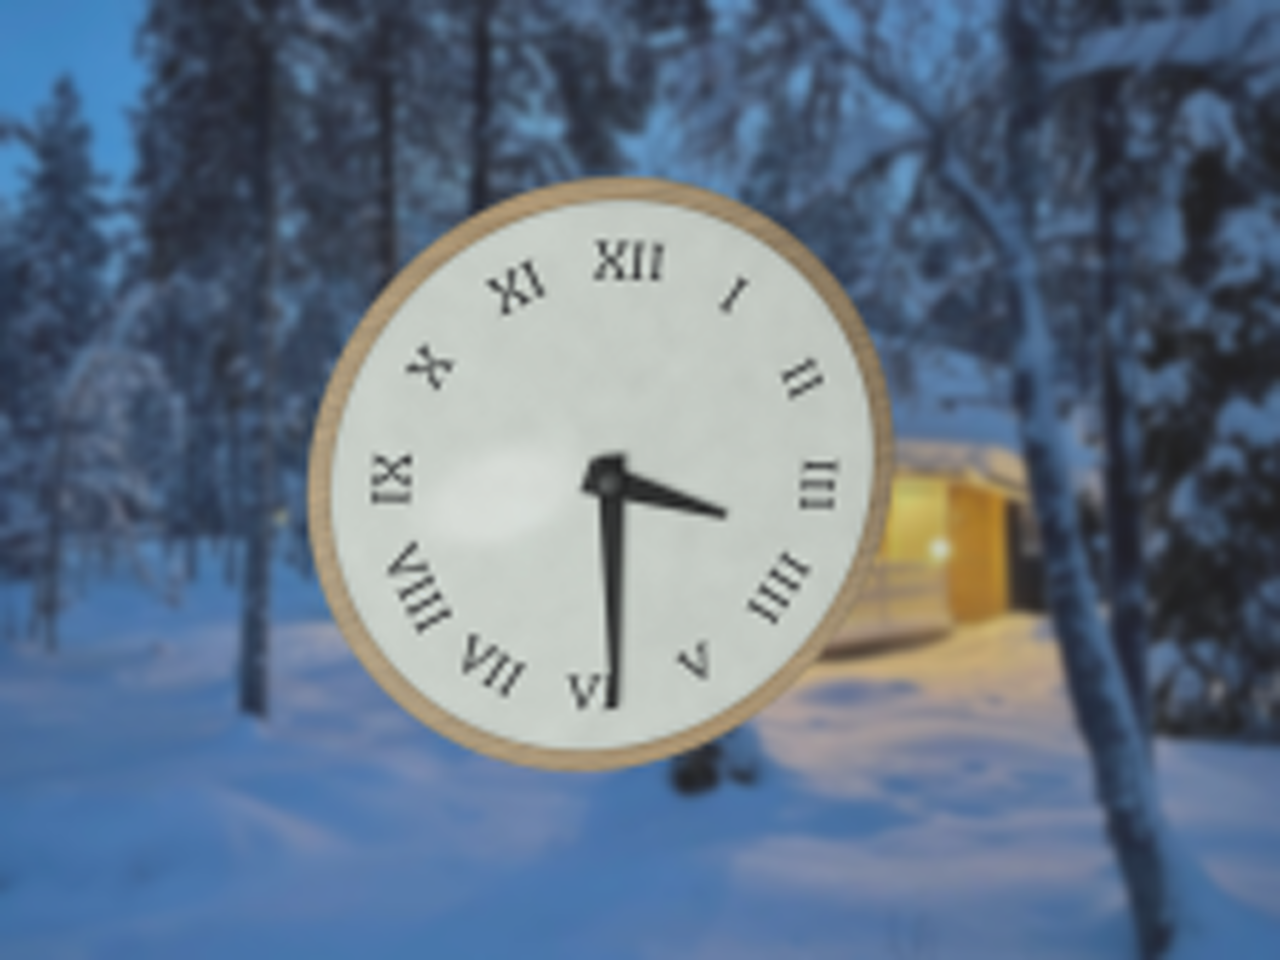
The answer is 3:29
